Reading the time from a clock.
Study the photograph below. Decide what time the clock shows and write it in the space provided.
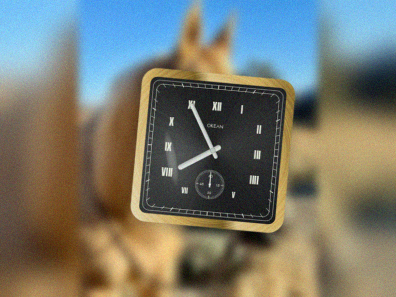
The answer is 7:55
